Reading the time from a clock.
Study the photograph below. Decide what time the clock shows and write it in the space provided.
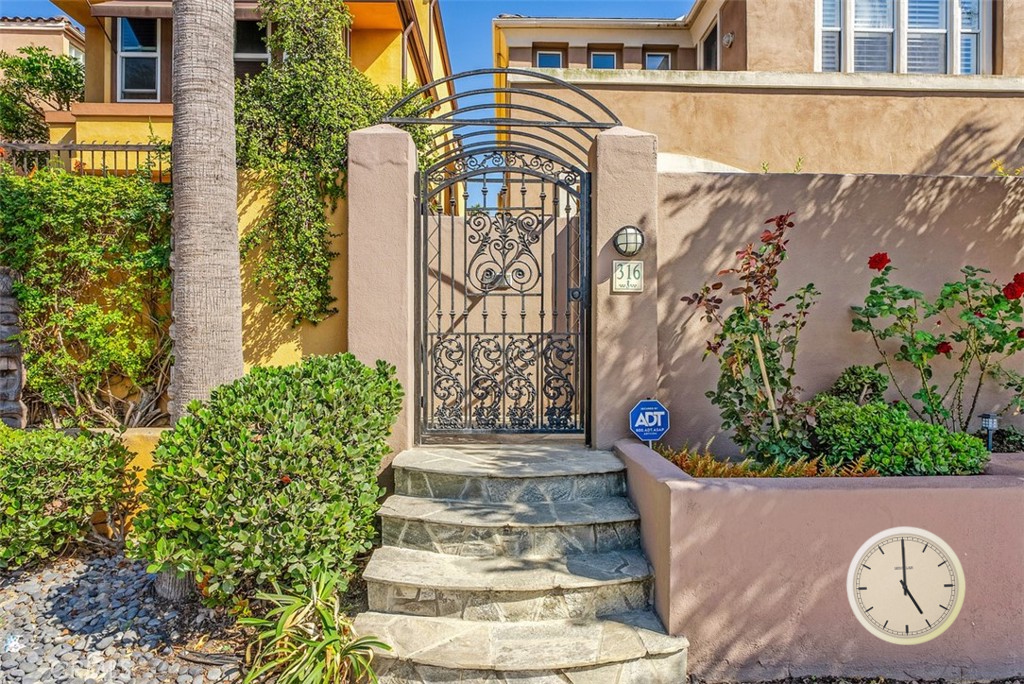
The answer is 5:00
